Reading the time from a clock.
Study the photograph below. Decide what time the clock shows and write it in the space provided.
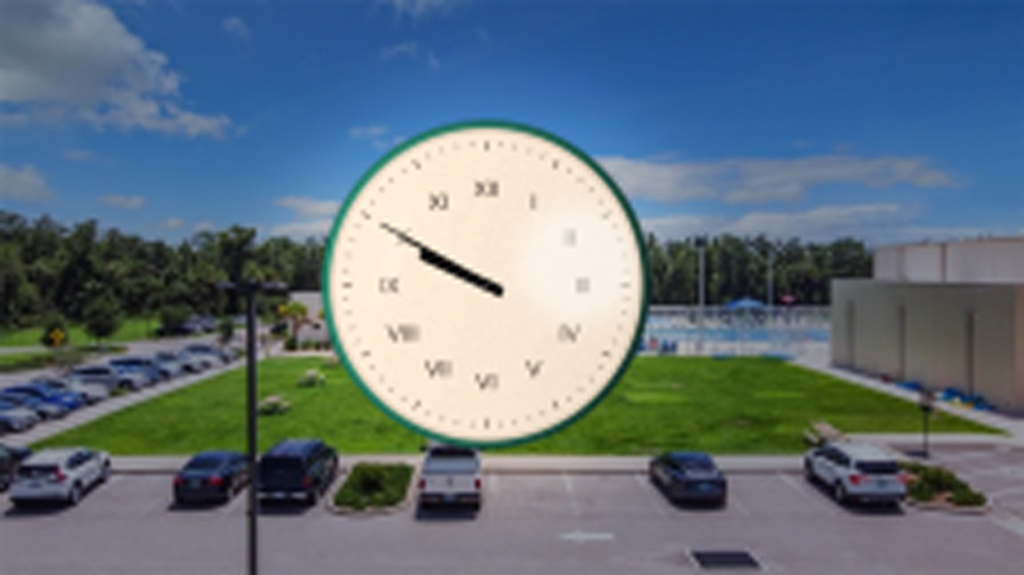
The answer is 9:50
